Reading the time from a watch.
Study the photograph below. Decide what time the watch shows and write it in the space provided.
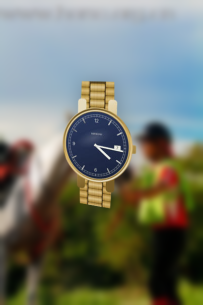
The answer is 4:16
